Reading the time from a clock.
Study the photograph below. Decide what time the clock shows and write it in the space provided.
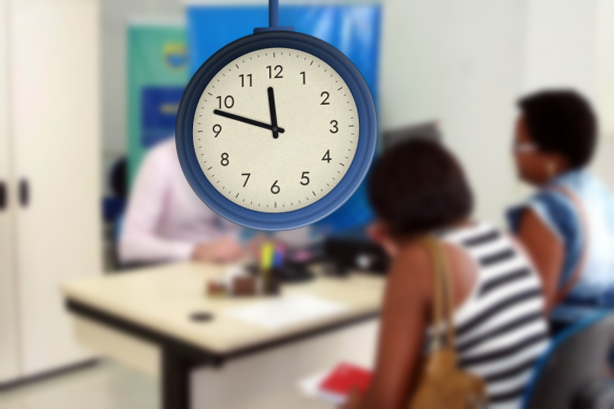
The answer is 11:48
